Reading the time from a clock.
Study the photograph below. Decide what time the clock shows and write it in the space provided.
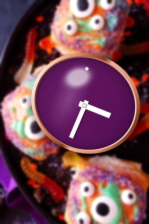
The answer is 3:33
